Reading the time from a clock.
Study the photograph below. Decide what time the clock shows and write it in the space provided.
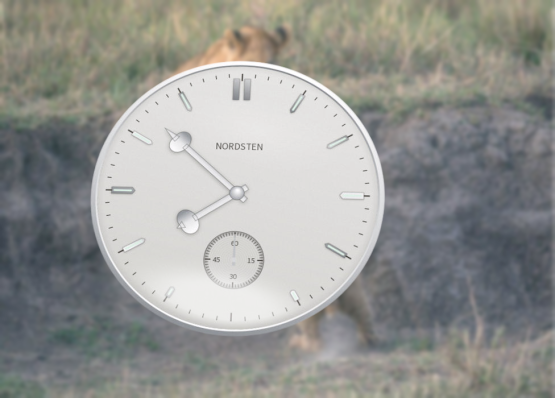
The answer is 7:52
